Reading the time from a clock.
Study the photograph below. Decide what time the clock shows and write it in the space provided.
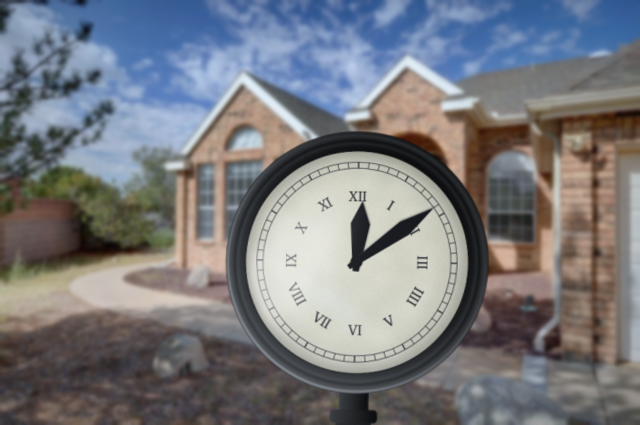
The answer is 12:09
